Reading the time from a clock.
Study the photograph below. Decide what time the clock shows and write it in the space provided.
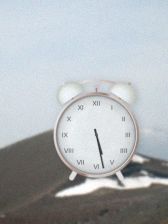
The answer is 5:28
